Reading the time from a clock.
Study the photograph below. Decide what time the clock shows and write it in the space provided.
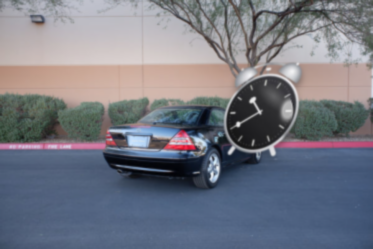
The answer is 10:40
